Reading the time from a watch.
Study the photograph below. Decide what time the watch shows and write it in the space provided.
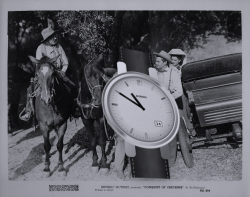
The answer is 10:50
